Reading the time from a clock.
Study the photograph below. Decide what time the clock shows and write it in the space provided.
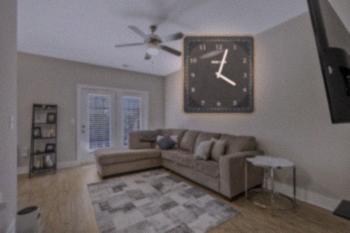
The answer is 4:03
